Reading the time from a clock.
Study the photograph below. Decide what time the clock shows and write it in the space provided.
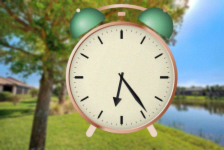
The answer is 6:24
